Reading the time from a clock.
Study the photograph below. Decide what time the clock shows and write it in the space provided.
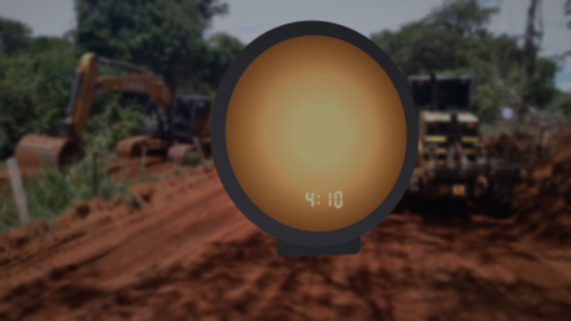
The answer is 4:10
